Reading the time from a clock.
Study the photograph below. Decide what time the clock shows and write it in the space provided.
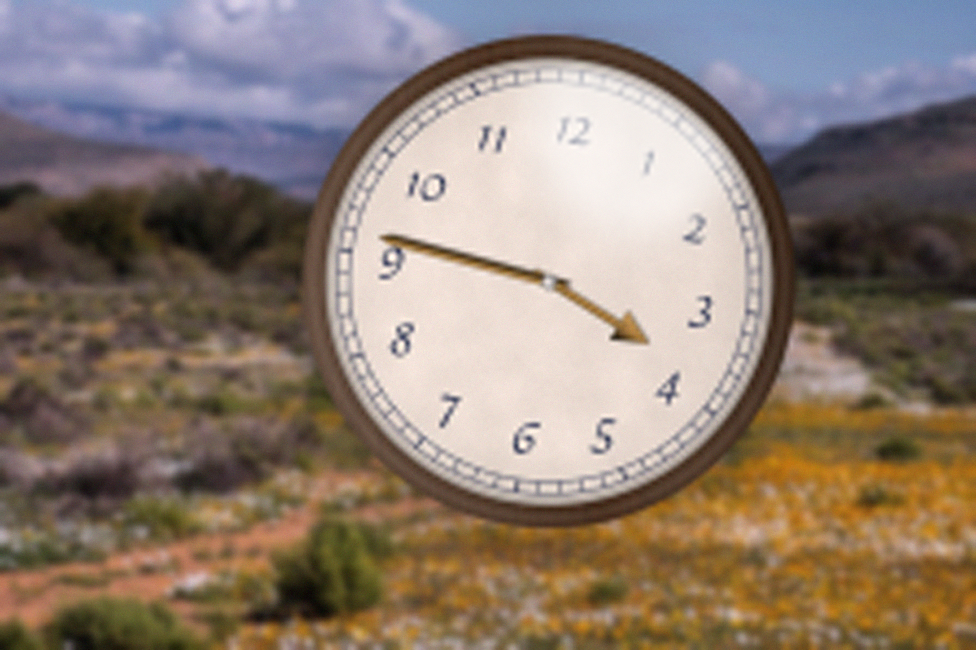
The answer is 3:46
